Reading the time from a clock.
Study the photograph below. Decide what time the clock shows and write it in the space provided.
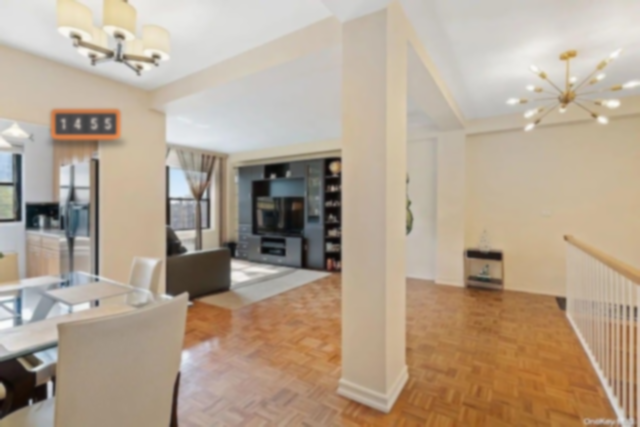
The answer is 14:55
